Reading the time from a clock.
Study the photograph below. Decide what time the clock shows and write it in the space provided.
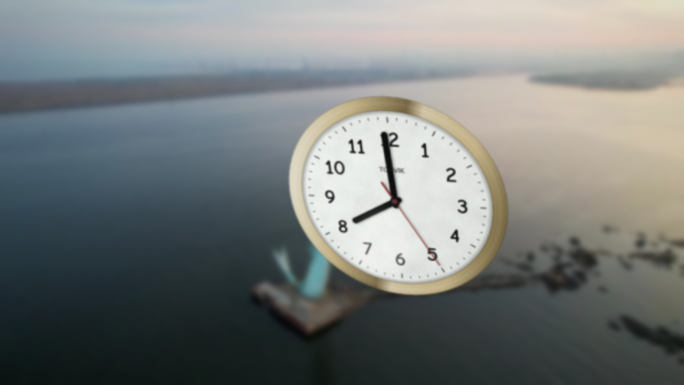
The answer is 7:59:25
